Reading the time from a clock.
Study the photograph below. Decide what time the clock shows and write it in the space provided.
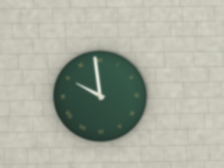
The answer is 9:59
